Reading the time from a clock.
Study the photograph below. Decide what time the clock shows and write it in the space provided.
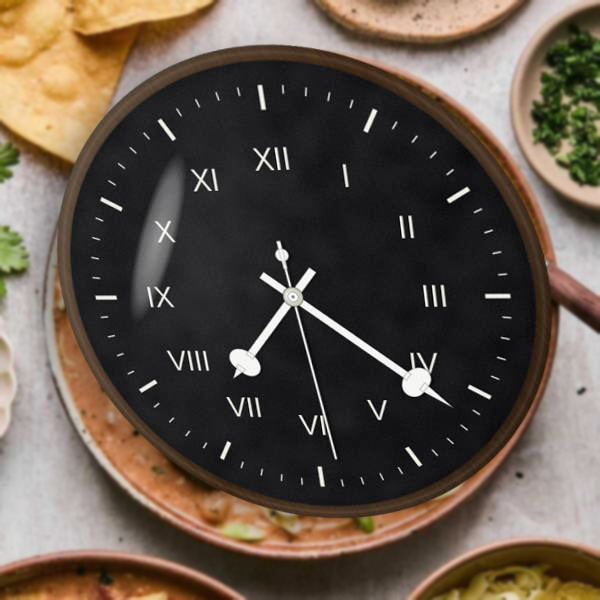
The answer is 7:21:29
